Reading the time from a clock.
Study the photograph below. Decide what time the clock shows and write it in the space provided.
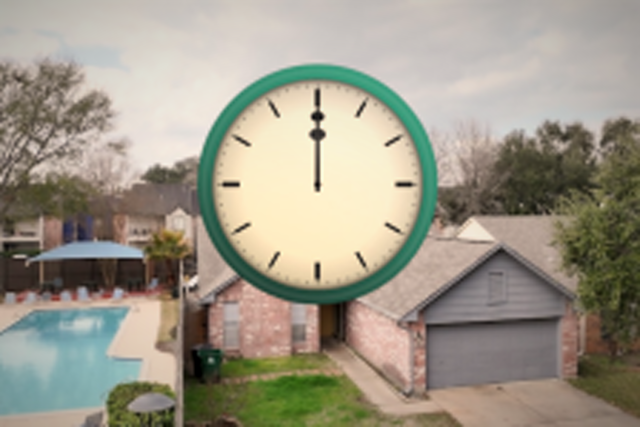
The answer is 12:00
